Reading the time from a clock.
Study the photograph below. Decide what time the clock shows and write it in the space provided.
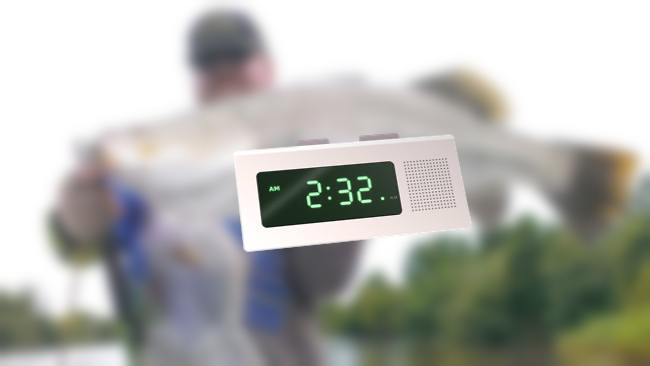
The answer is 2:32
